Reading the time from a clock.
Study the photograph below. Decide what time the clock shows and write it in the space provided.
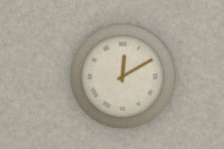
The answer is 12:10
